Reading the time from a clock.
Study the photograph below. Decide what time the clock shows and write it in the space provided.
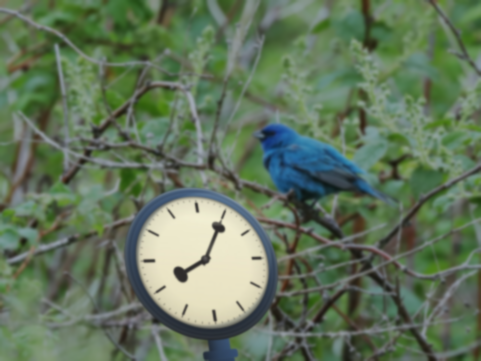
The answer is 8:05
